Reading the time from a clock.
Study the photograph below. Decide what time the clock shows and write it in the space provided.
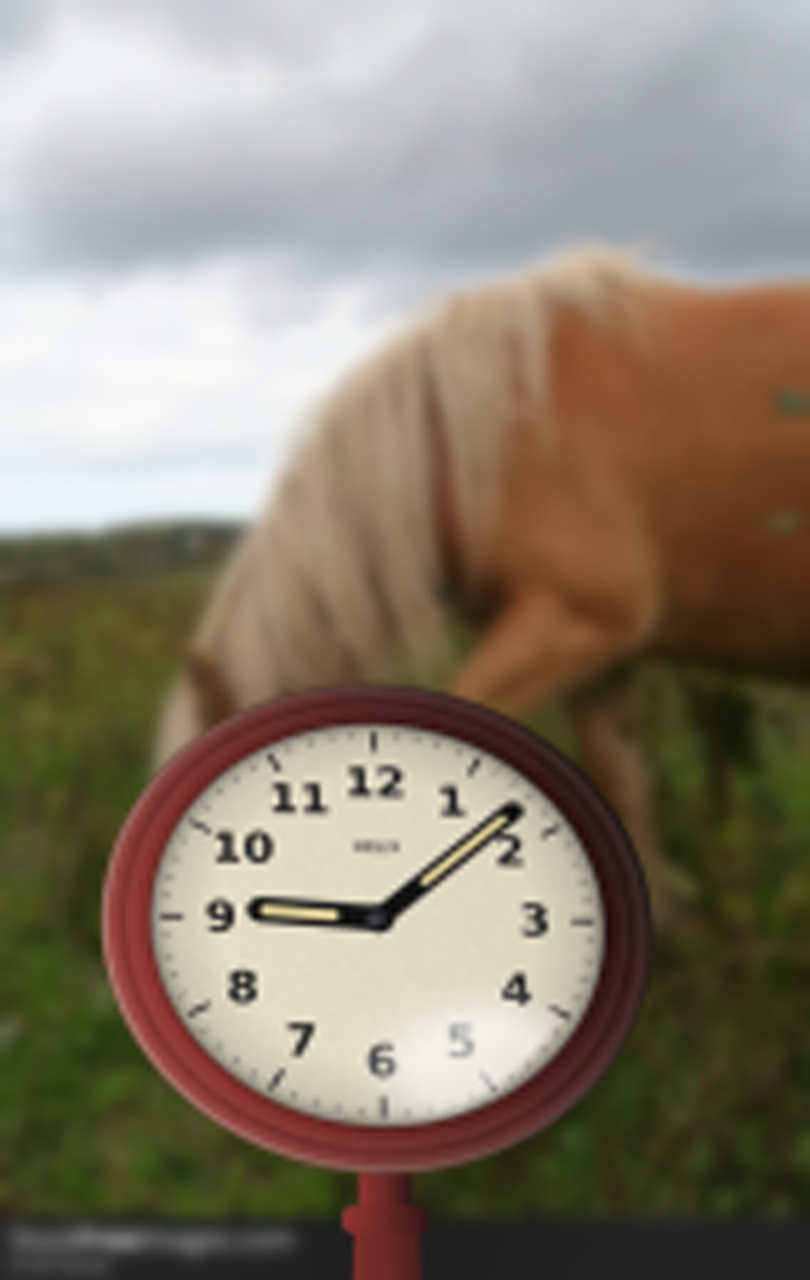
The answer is 9:08
